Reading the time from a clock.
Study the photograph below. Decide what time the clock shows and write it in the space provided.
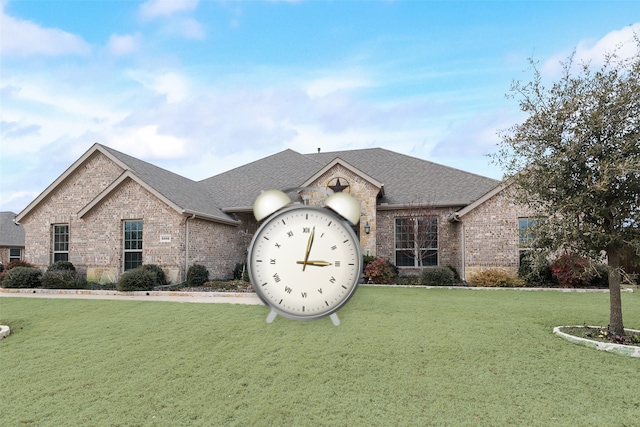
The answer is 3:02
